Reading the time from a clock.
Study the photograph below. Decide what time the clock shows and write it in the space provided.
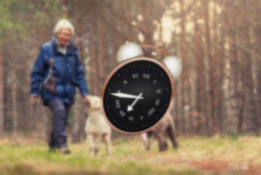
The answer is 6:44
